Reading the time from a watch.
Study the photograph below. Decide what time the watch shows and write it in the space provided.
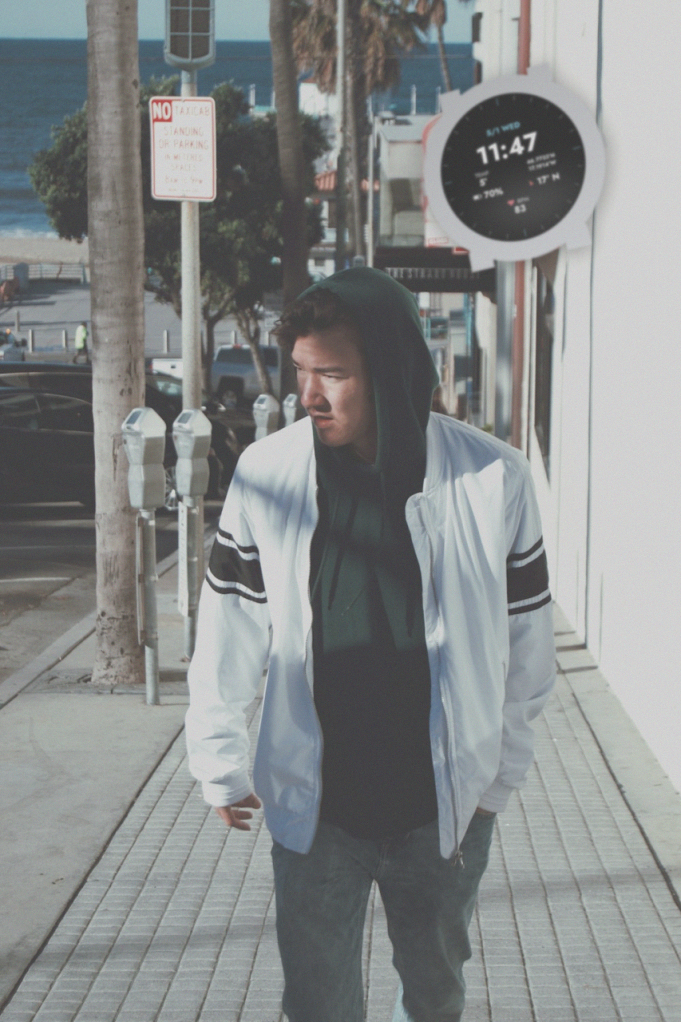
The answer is 11:47
